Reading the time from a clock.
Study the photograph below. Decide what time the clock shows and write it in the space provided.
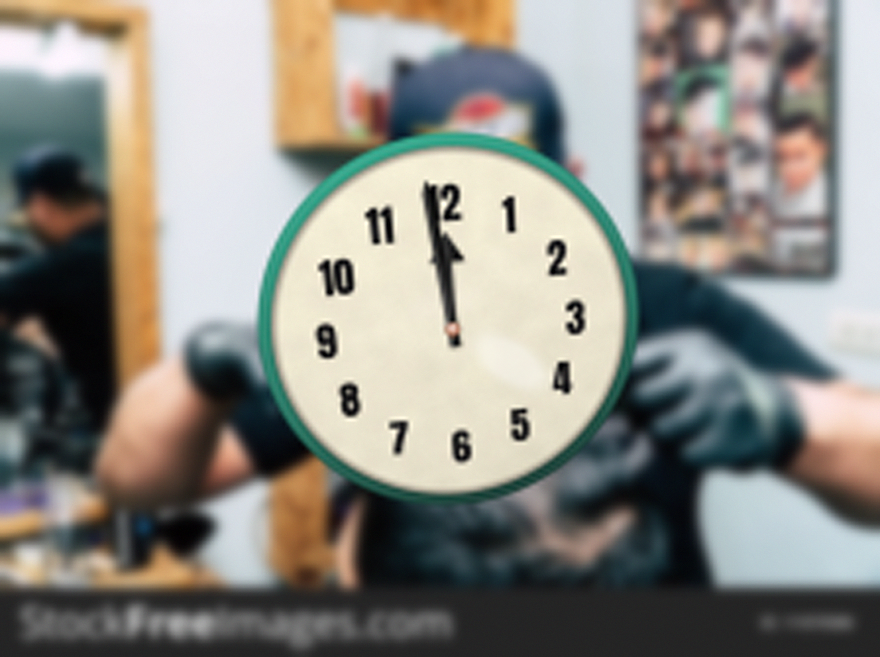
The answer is 11:59
